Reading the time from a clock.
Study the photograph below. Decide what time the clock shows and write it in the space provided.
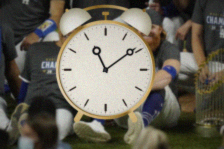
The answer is 11:09
